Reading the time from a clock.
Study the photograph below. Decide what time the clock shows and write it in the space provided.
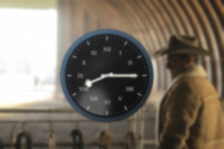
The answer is 8:15
